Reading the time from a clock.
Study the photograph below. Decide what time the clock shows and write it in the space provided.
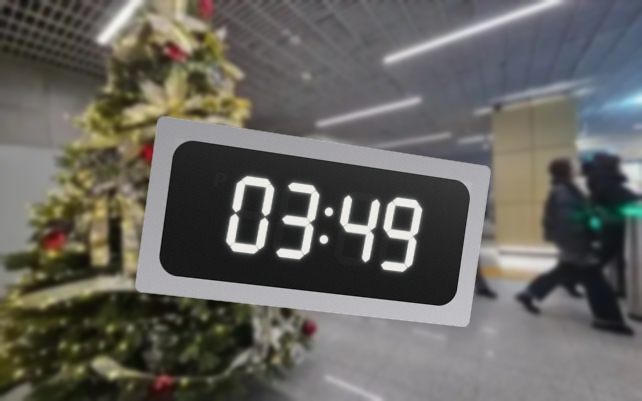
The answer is 3:49
